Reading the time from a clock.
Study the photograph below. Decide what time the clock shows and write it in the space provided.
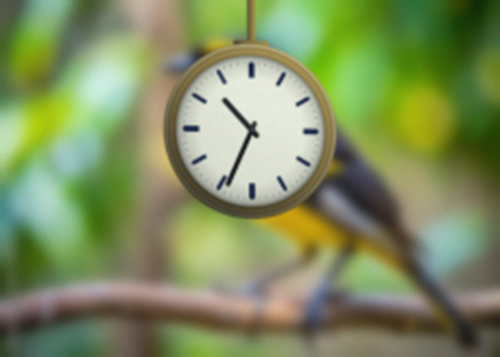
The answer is 10:34
